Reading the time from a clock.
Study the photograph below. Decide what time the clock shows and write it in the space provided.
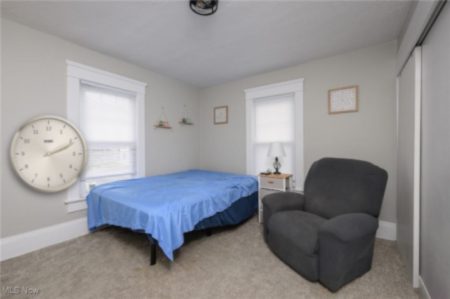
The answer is 2:11
